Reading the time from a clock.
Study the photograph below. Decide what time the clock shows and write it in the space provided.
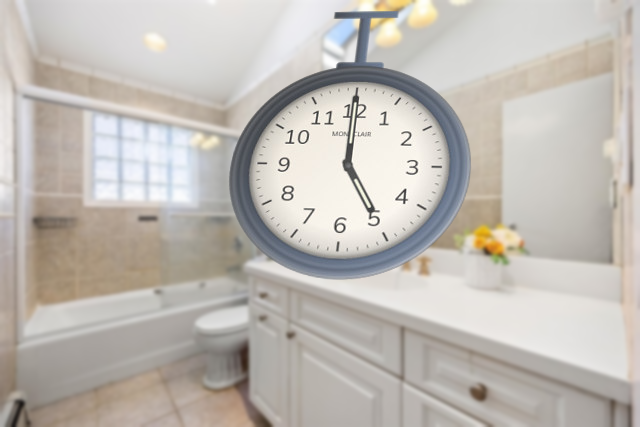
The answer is 5:00
